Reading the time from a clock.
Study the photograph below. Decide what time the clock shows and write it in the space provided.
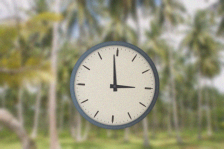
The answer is 2:59
